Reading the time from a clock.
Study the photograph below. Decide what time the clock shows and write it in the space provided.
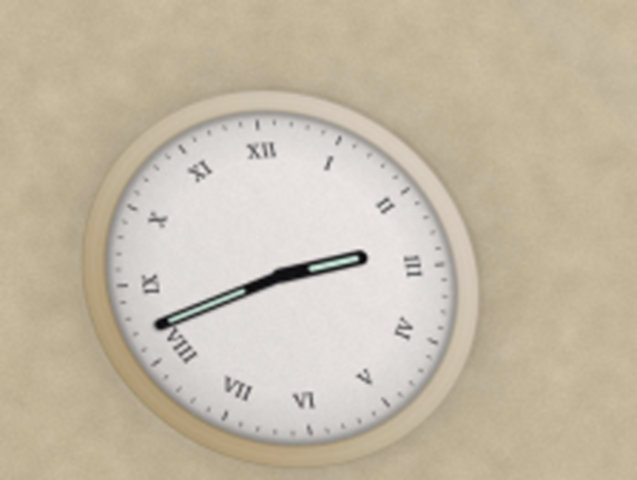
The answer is 2:42
